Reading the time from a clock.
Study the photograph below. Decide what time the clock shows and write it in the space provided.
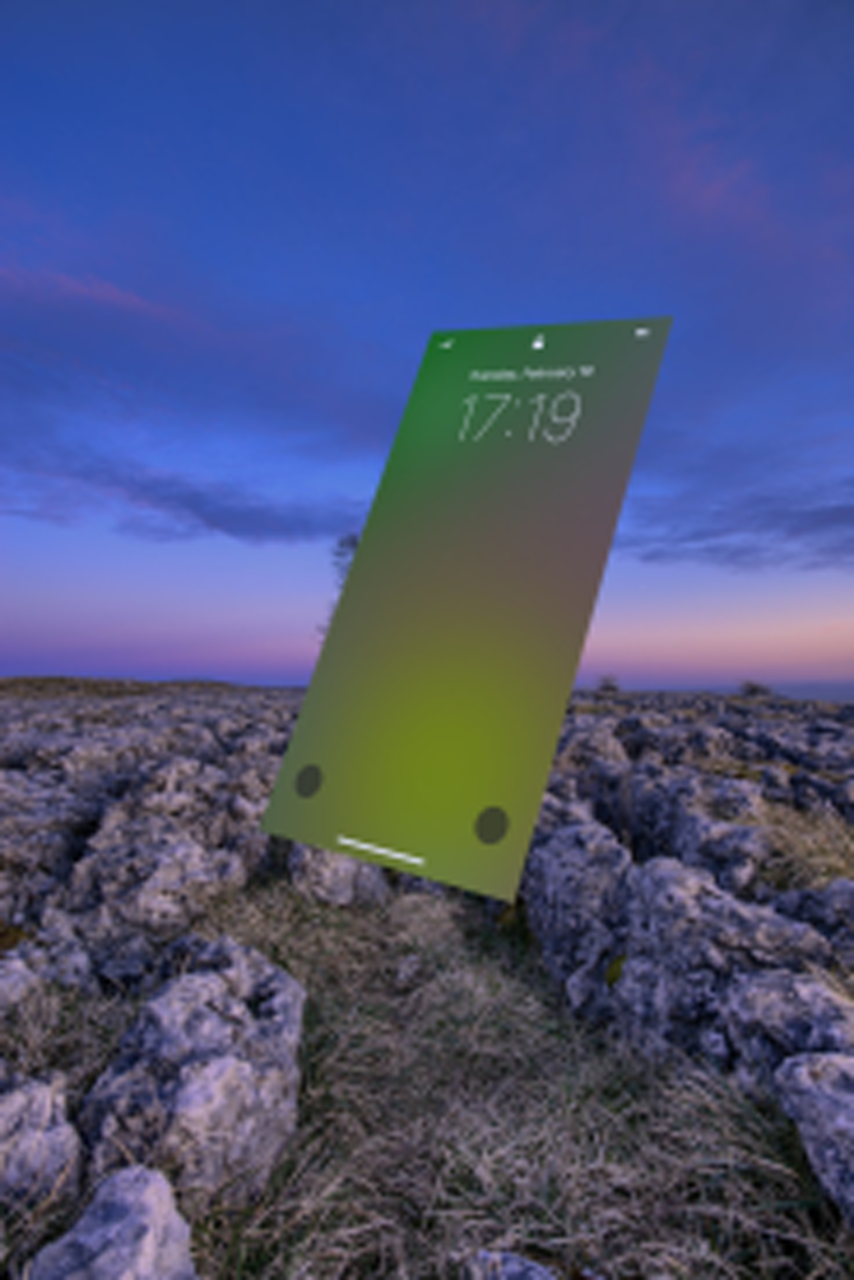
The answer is 17:19
